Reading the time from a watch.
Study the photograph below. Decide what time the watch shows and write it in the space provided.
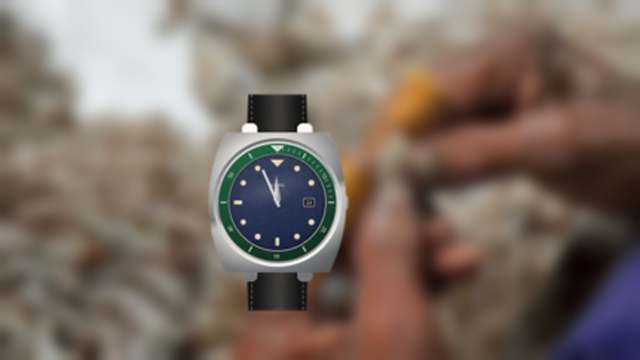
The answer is 11:56
